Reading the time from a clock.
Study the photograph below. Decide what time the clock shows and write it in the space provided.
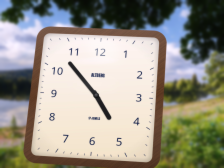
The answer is 4:53
